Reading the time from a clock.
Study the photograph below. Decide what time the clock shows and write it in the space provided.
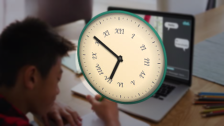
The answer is 6:51
